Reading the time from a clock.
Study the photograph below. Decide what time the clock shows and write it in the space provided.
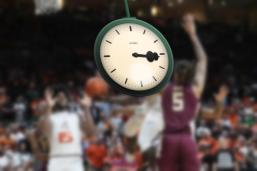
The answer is 3:16
